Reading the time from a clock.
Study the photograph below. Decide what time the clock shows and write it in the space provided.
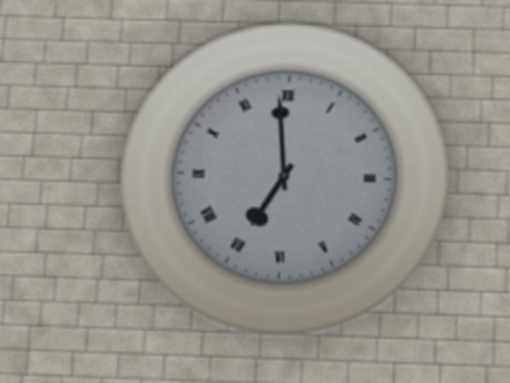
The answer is 6:59
